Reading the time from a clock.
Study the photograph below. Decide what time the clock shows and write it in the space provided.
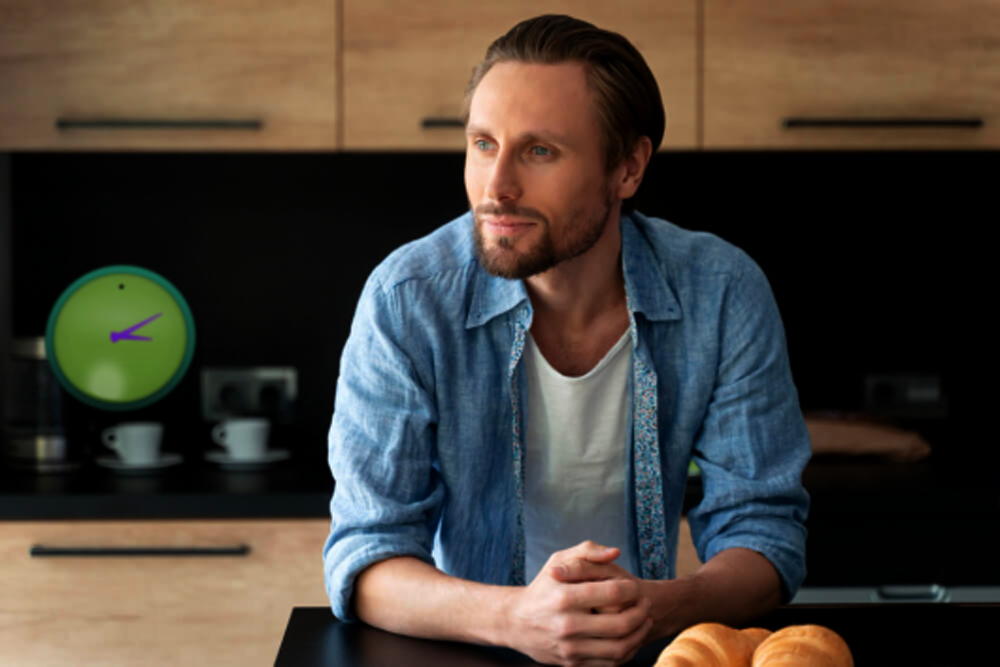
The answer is 3:10
